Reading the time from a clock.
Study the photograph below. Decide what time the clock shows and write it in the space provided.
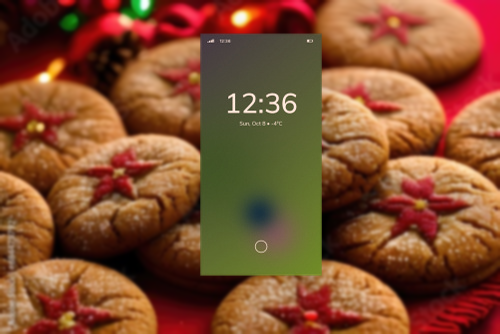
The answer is 12:36
